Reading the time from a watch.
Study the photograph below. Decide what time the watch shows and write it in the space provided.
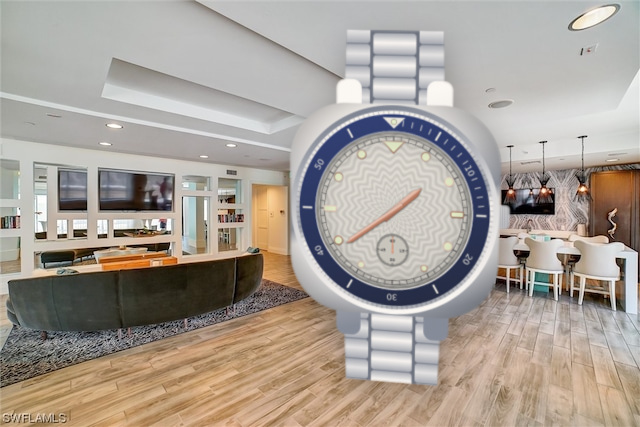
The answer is 1:39
